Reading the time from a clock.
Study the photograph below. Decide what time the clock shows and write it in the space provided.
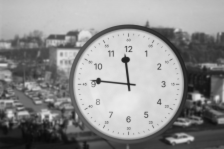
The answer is 11:46
